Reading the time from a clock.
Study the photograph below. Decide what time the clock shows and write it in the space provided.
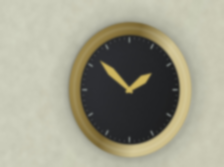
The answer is 1:52
